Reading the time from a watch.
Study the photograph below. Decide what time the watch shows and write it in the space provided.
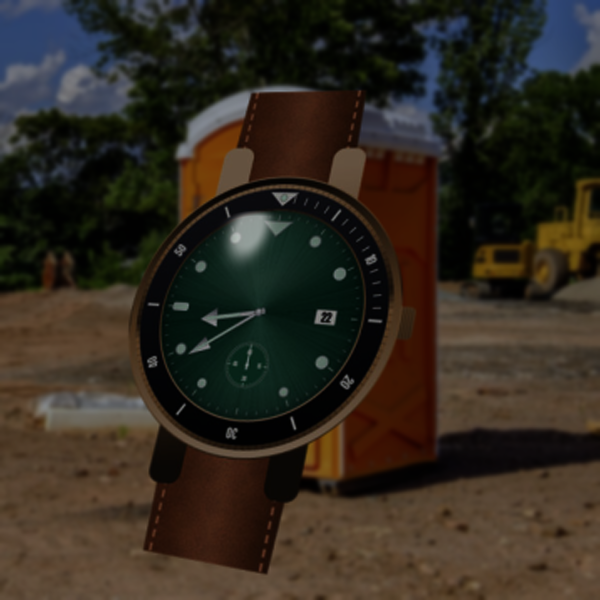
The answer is 8:39
